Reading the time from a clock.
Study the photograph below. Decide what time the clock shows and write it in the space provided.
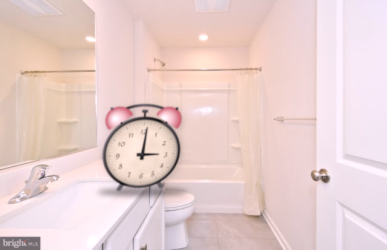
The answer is 3:01
